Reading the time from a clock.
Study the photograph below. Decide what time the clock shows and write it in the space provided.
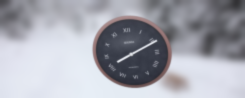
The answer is 8:11
